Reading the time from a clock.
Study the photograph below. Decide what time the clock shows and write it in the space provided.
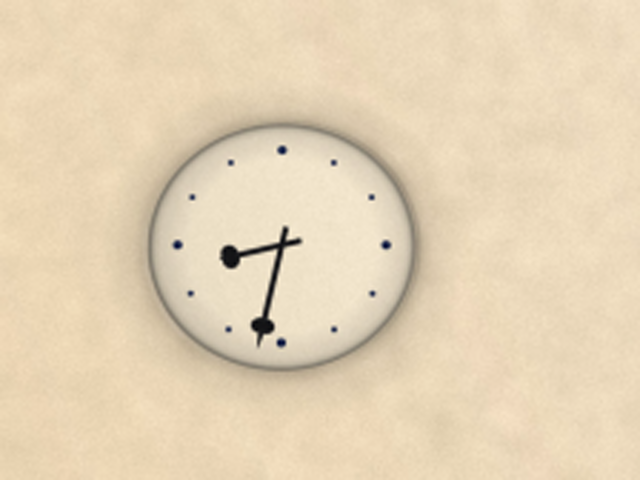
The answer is 8:32
